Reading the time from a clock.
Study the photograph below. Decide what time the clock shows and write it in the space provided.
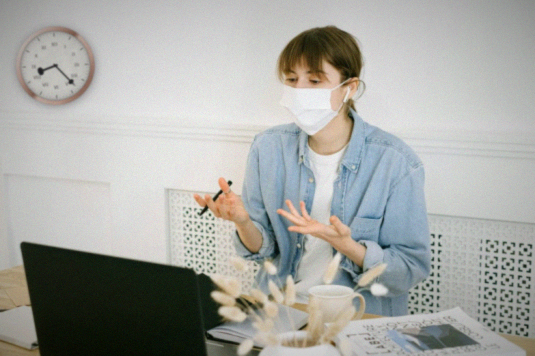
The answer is 8:23
